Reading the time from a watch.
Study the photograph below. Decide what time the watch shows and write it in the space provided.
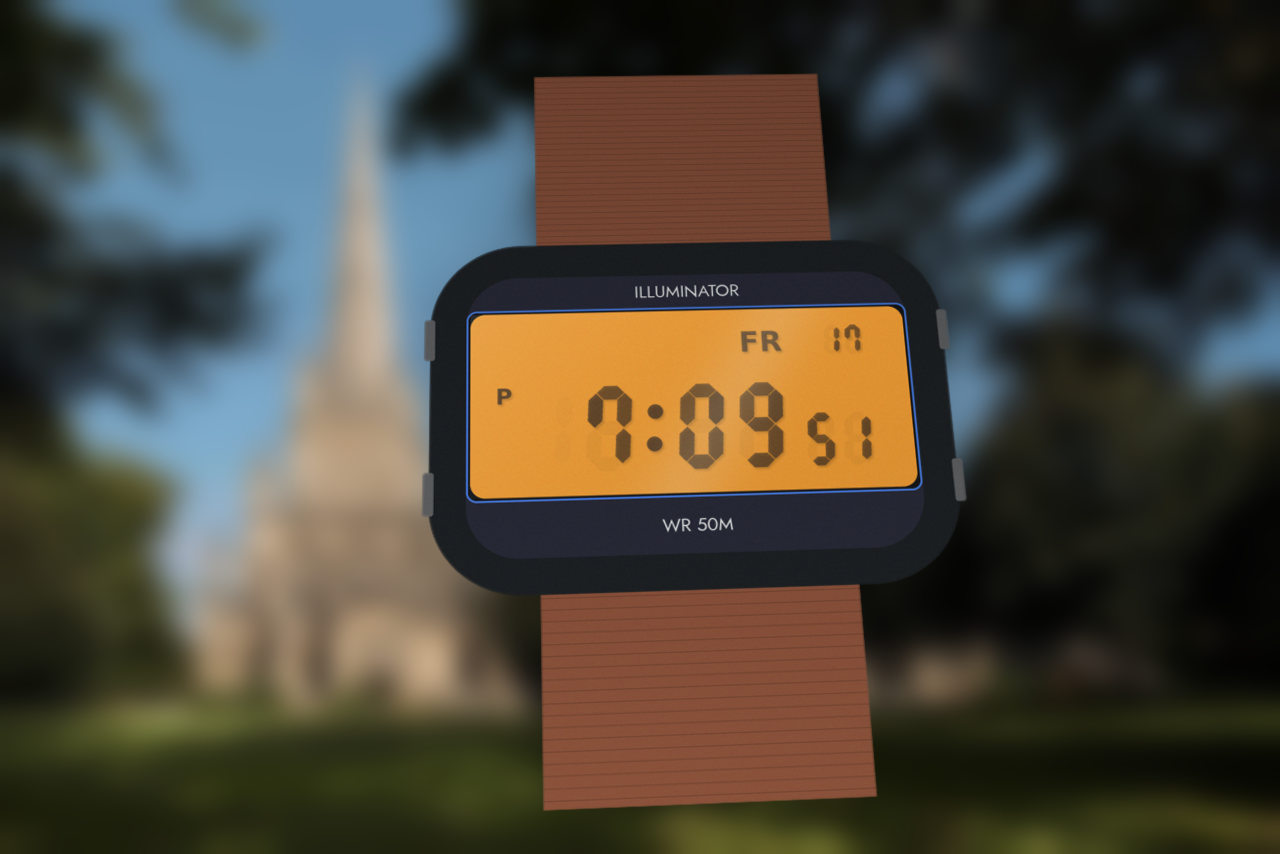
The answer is 7:09:51
